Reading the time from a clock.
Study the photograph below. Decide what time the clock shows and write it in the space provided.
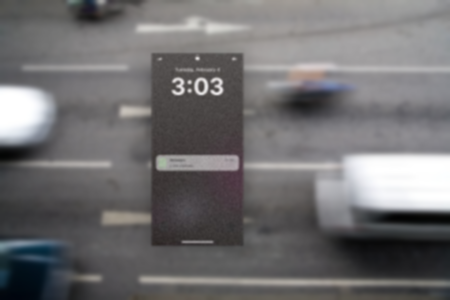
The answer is 3:03
